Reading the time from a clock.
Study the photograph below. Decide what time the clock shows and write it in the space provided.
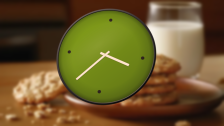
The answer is 3:37
